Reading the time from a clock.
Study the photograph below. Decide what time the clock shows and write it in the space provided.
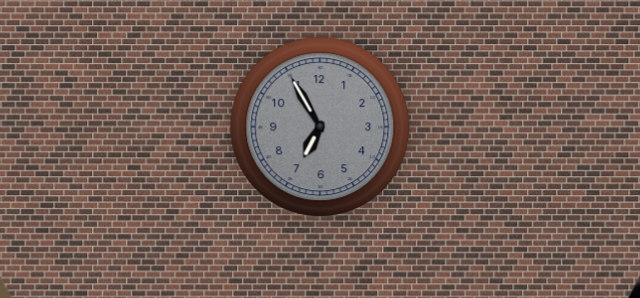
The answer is 6:55
